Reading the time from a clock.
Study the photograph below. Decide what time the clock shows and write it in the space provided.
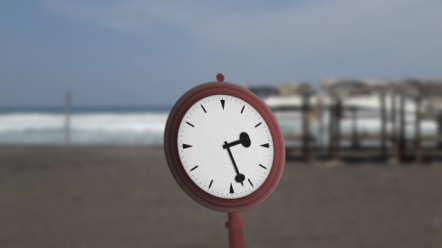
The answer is 2:27
